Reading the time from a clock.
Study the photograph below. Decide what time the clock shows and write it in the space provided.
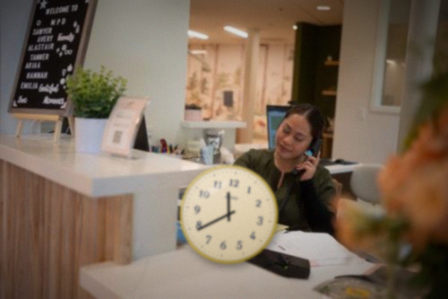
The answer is 11:39
